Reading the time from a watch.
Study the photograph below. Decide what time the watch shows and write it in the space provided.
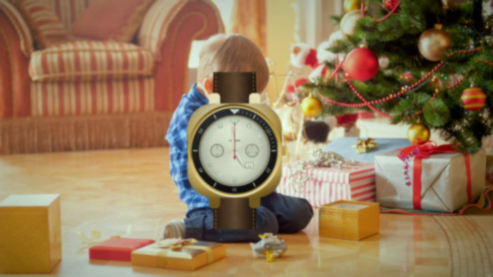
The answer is 4:59
